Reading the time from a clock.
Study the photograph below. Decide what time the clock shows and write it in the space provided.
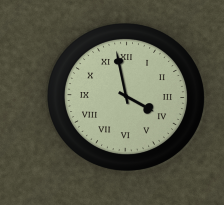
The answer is 3:58
